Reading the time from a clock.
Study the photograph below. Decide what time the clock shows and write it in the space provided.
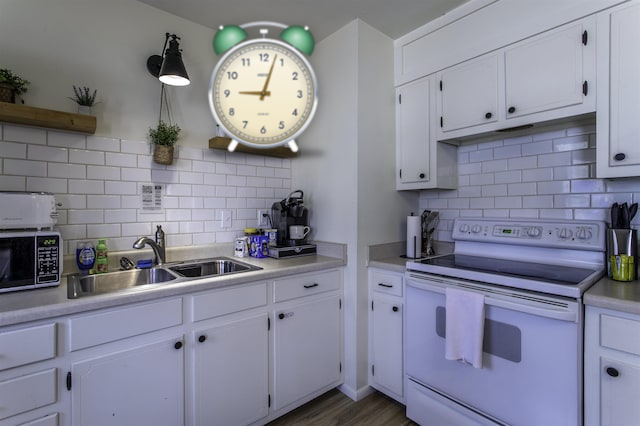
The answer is 9:03
